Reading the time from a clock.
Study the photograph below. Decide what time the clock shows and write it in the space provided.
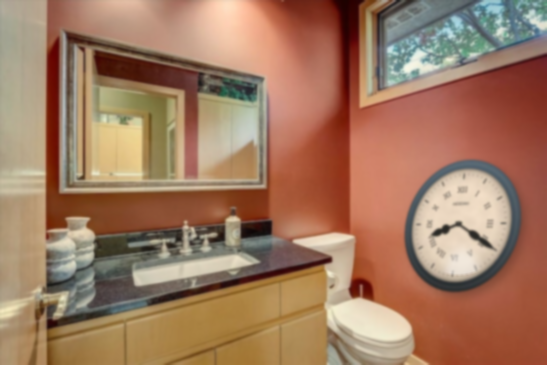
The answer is 8:20
